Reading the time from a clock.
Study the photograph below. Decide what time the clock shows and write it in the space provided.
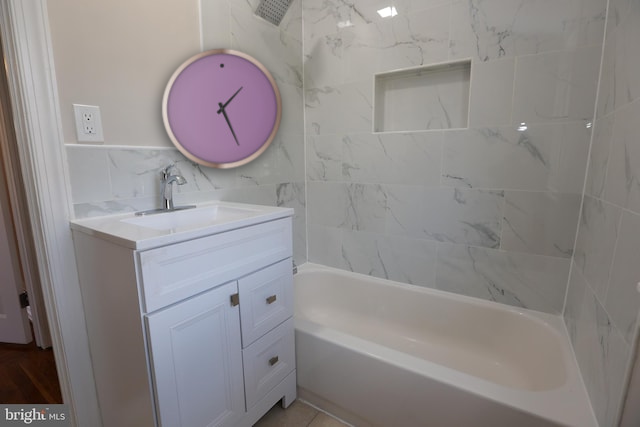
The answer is 1:26
